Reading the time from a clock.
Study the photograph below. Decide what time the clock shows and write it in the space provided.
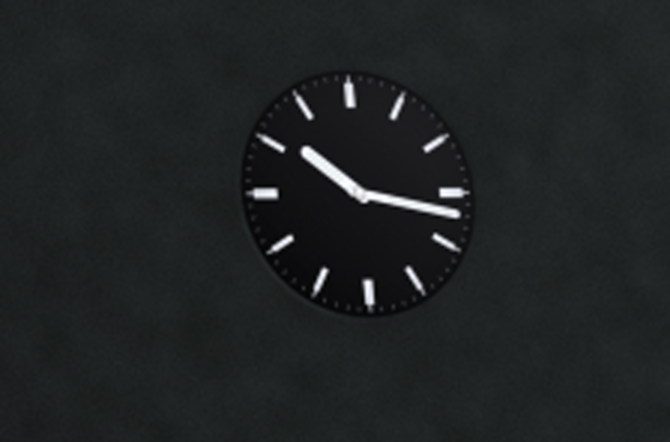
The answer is 10:17
